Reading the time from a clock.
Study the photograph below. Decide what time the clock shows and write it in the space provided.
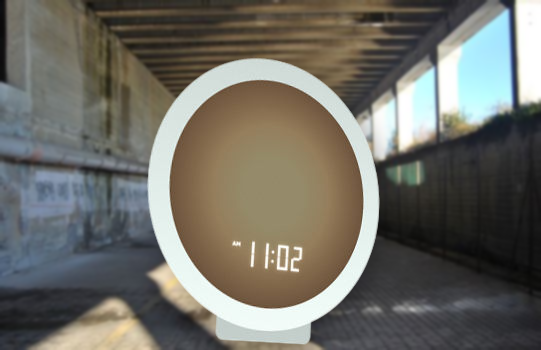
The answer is 11:02
